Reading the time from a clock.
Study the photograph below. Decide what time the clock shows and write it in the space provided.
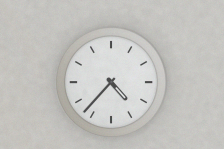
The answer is 4:37
